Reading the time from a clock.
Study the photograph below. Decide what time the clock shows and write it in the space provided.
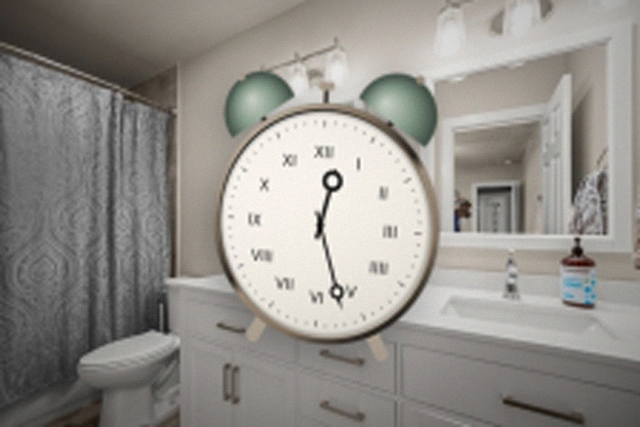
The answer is 12:27
